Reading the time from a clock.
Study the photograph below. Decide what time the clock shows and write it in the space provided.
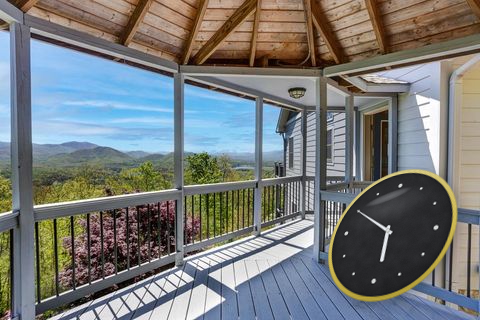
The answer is 5:50
